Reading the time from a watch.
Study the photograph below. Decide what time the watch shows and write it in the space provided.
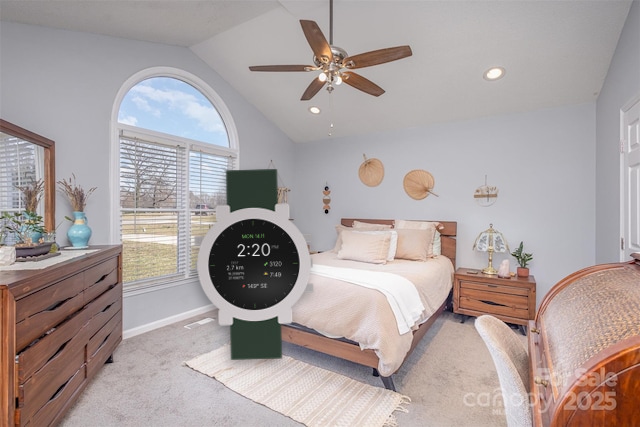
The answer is 2:20
